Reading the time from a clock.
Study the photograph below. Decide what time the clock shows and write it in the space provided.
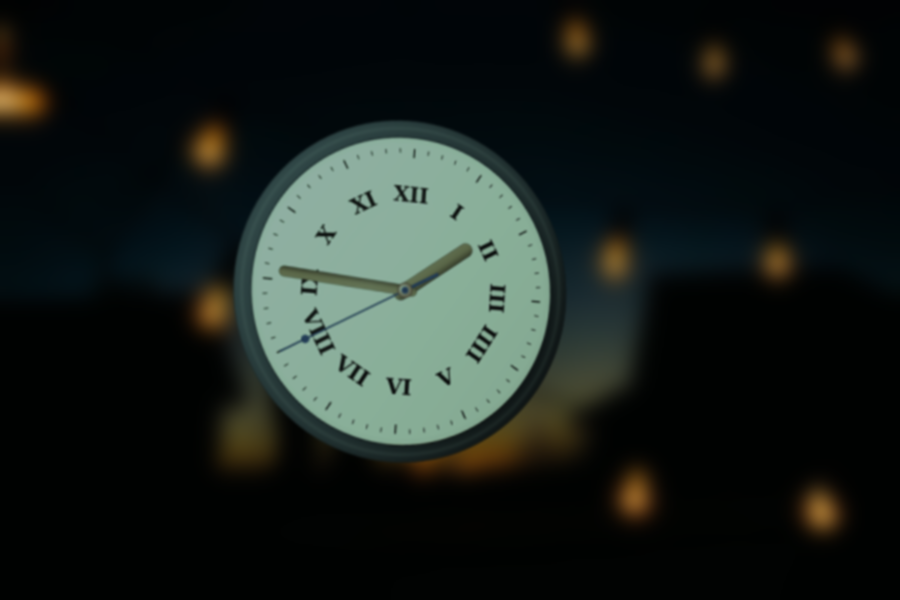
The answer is 1:45:40
